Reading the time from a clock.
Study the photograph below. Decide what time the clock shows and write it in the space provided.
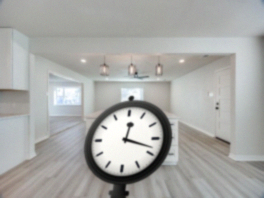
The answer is 12:18
